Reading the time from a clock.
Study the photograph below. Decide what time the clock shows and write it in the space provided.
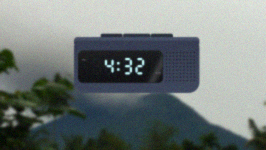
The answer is 4:32
